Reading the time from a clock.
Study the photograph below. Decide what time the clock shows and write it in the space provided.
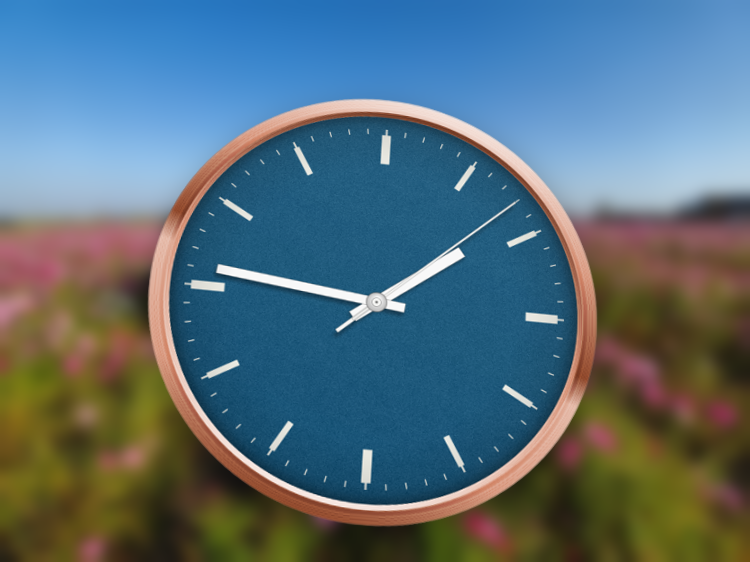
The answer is 1:46:08
